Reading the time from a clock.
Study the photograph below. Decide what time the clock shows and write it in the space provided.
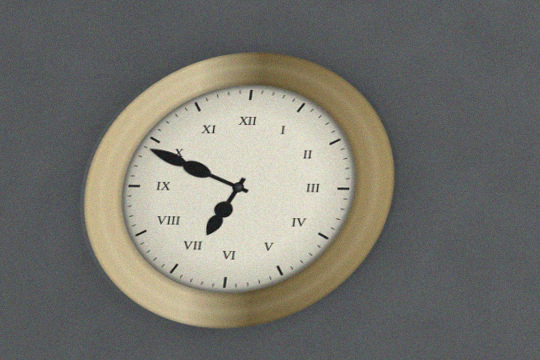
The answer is 6:49
